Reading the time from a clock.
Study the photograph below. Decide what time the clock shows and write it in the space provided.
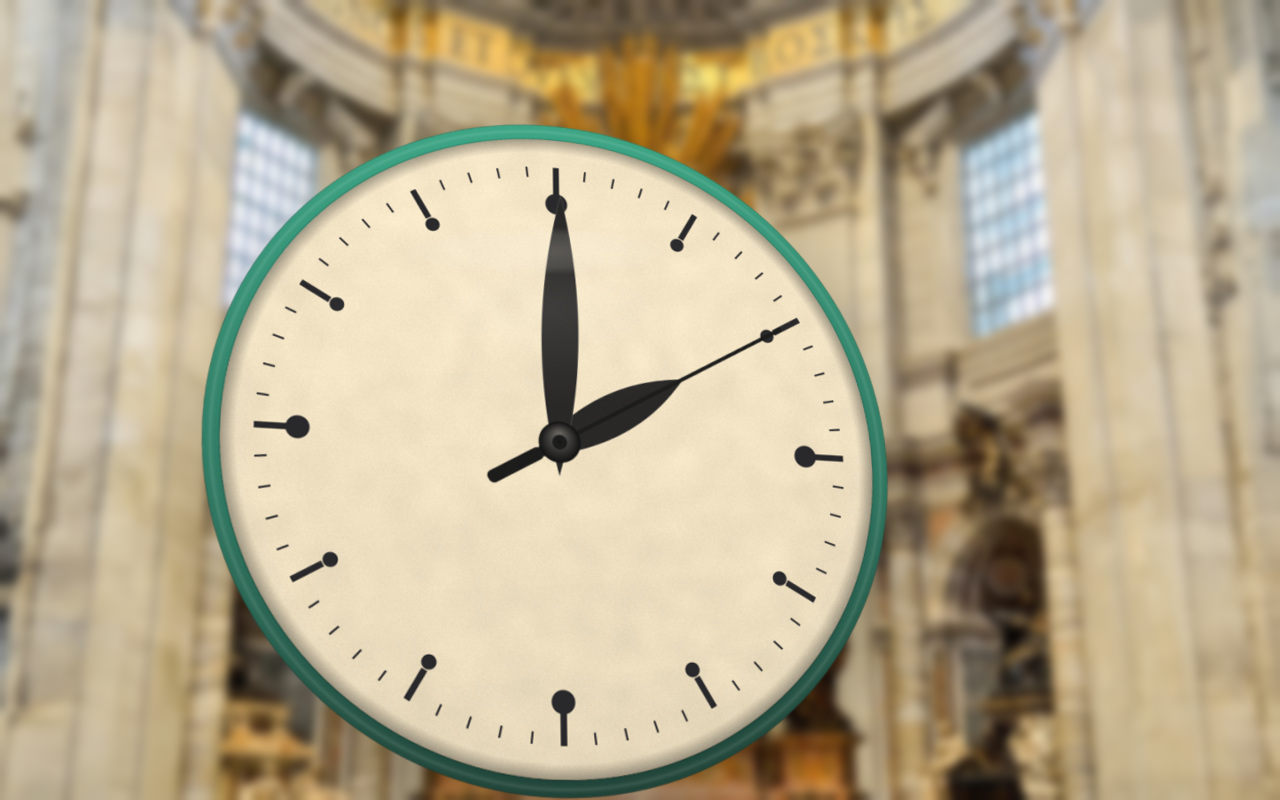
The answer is 2:00:10
